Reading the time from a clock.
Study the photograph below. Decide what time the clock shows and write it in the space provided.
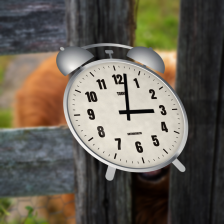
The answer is 3:02
